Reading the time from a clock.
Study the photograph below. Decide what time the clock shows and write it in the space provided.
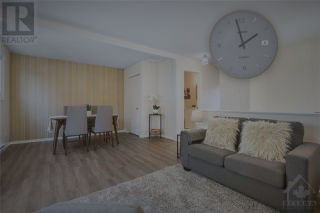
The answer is 1:58
